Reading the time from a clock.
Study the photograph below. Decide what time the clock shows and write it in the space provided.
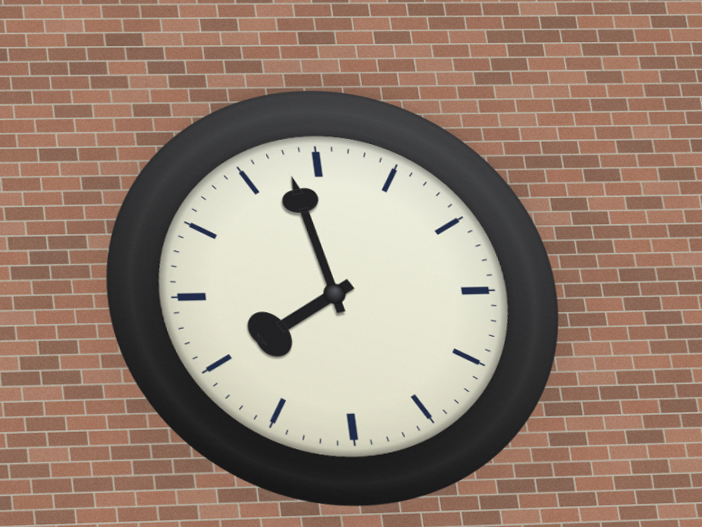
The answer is 7:58
